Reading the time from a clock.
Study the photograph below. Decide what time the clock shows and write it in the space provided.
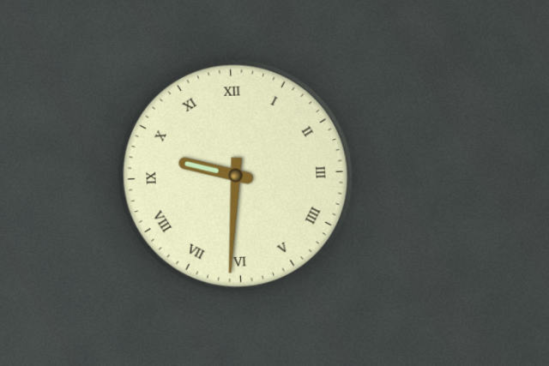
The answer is 9:31
